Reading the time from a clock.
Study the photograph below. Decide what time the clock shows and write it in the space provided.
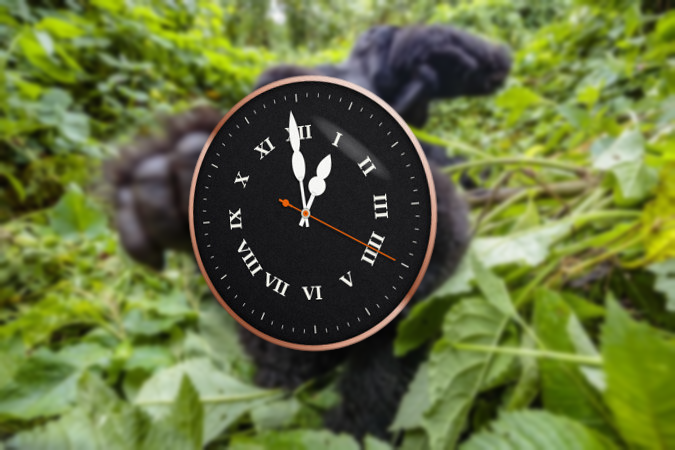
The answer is 12:59:20
